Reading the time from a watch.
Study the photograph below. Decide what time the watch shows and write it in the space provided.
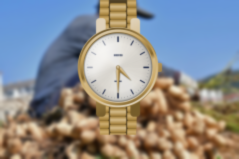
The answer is 4:30
